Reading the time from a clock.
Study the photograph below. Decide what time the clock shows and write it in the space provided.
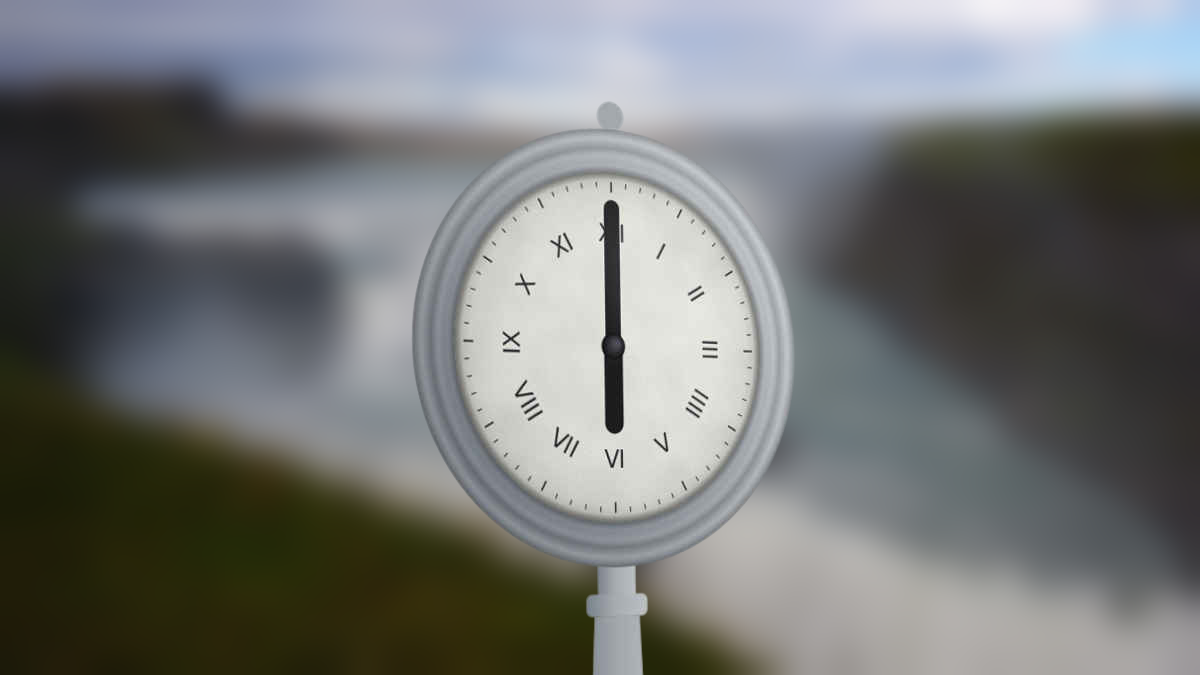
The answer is 6:00
